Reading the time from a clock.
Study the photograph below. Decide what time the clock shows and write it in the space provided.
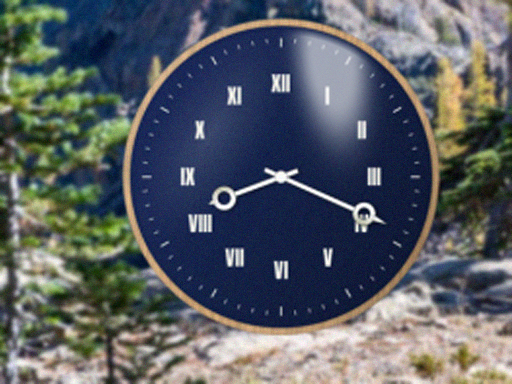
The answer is 8:19
